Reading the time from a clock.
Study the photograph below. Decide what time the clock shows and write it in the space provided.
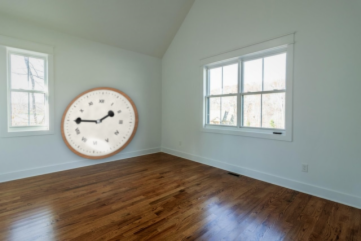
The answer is 1:45
